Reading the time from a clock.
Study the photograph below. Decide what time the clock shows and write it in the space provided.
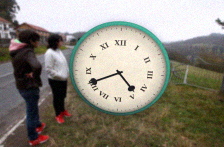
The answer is 4:41
